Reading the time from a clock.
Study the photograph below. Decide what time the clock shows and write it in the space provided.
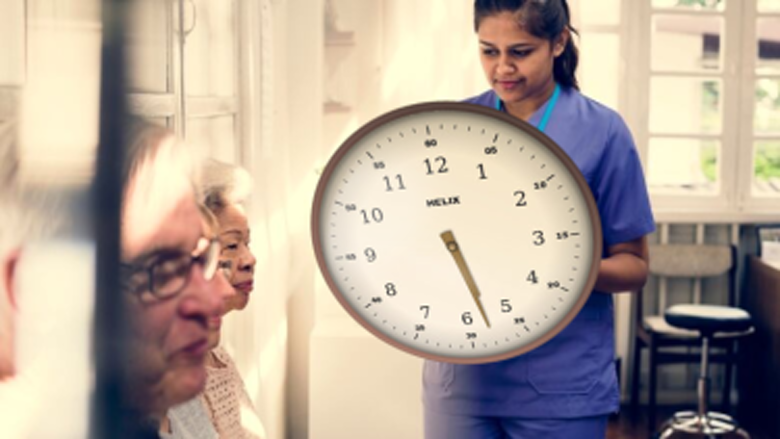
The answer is 5:28
